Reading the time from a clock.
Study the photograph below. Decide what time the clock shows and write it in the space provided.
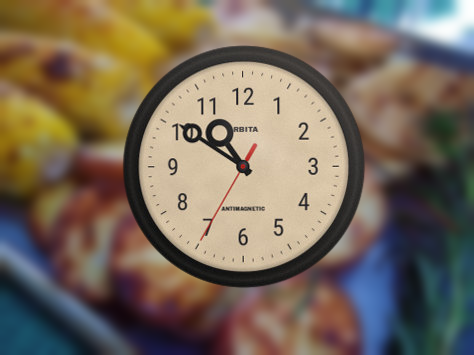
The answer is 10:50:35
